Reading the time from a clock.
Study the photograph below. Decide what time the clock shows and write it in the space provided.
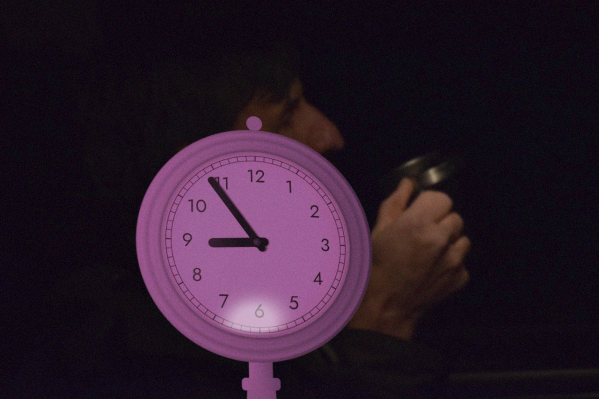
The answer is 8:54
